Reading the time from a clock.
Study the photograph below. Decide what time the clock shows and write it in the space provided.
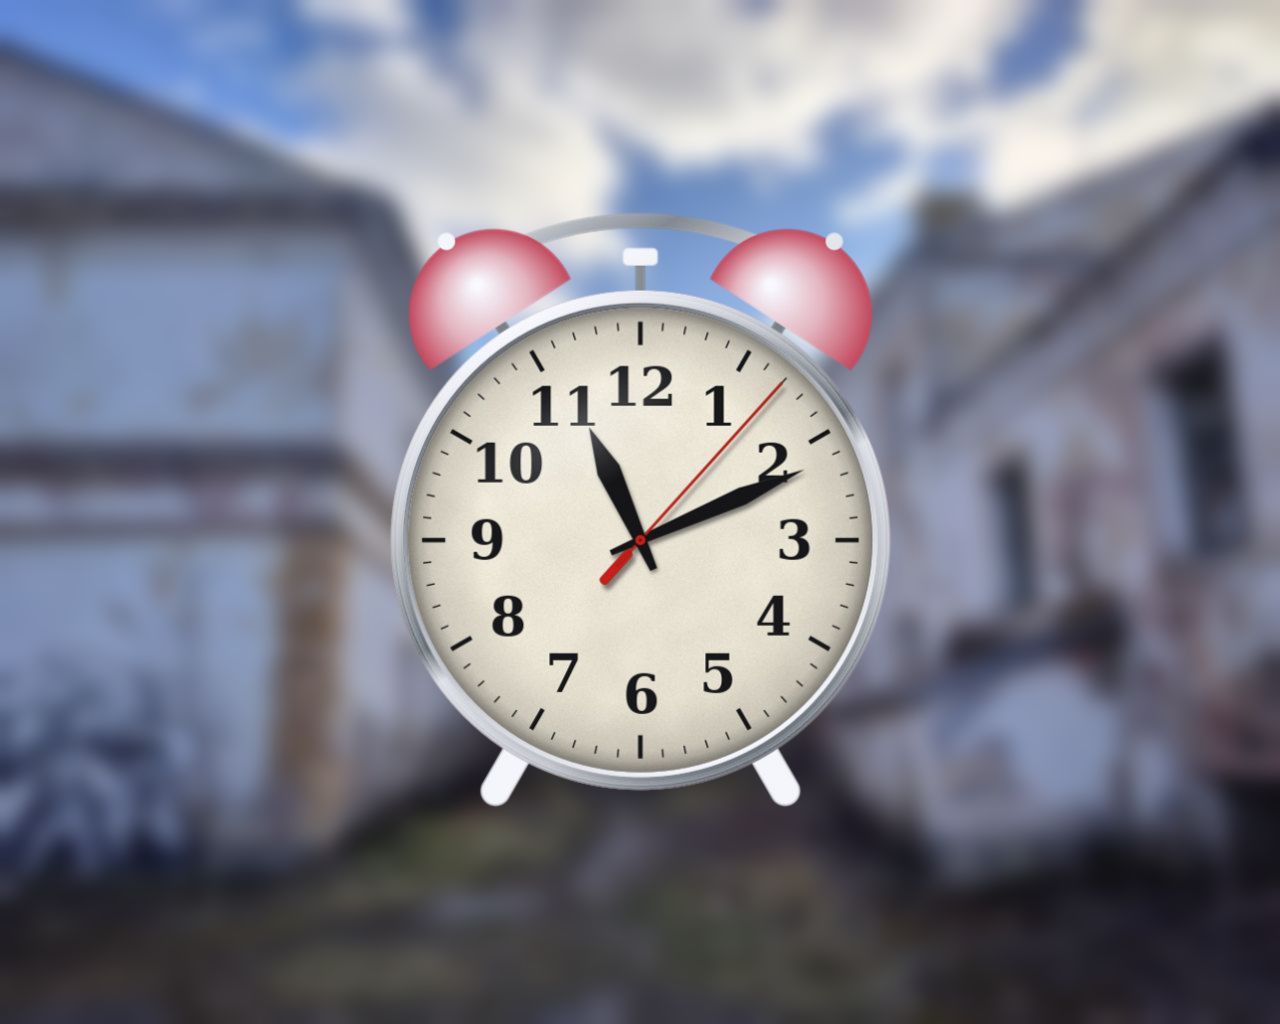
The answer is 11:11:07
